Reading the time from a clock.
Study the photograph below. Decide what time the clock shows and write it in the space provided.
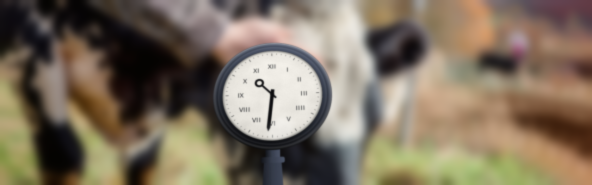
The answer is 10:31
